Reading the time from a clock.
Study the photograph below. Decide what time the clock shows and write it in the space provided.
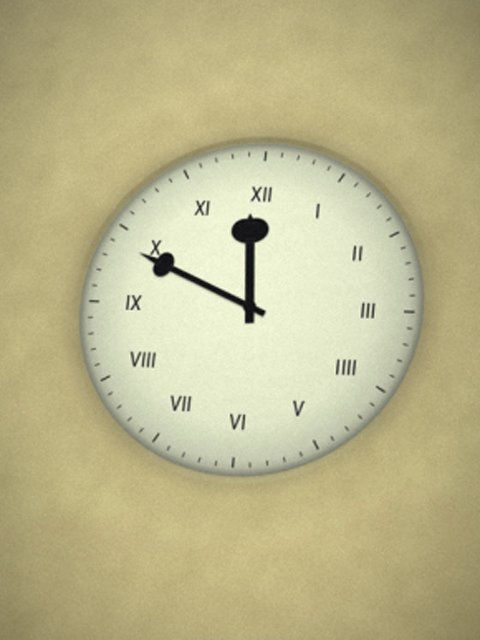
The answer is 11:49
